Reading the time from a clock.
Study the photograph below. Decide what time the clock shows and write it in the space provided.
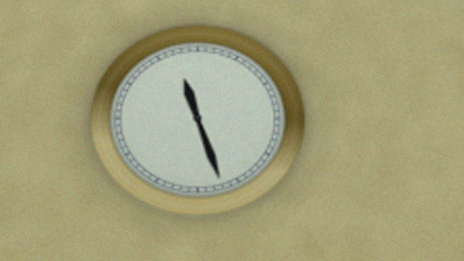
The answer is 11:27
